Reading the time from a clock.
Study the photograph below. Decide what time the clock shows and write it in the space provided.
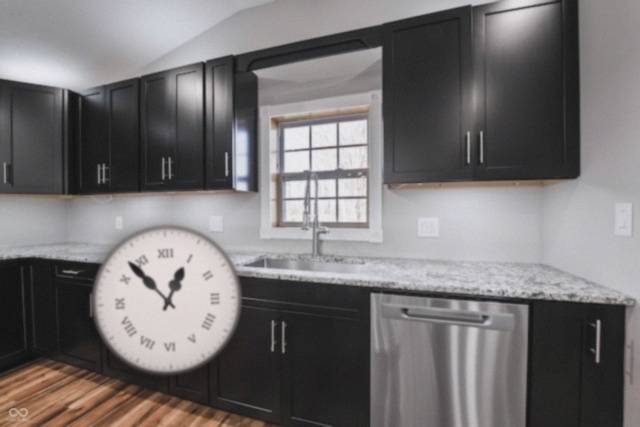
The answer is 12:53
